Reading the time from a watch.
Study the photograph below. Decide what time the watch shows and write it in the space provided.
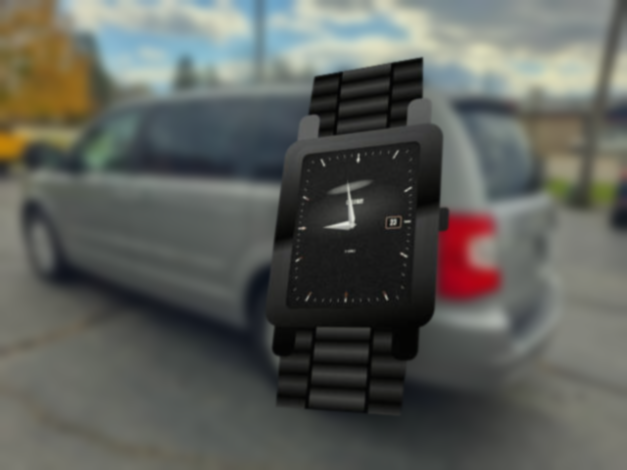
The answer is 8:58
